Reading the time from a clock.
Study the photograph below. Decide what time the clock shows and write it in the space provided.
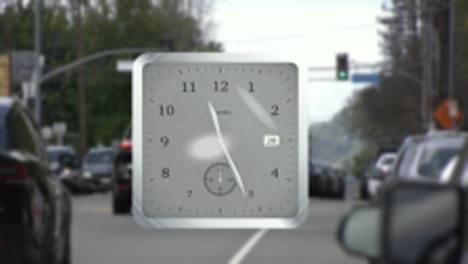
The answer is 11:26
